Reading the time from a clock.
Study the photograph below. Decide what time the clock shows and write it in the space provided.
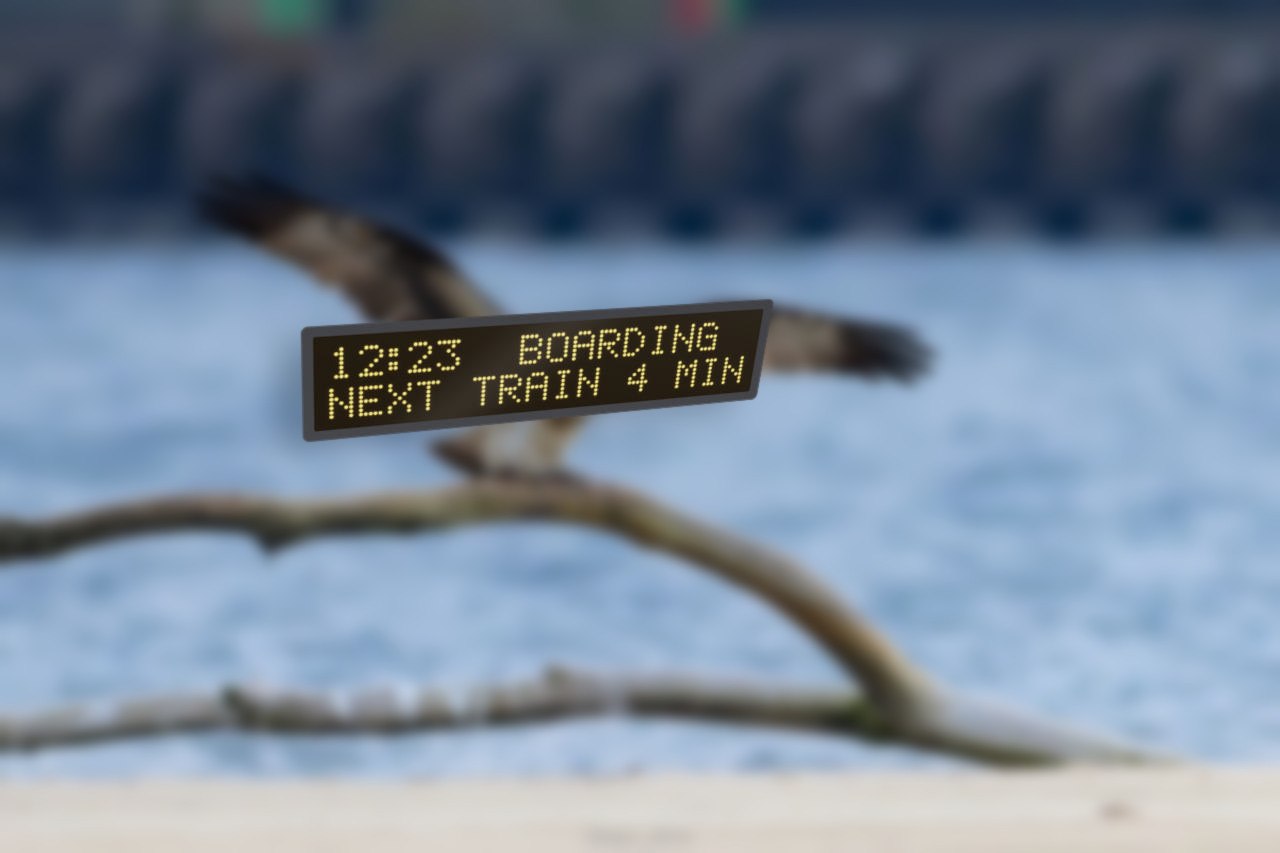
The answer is 12:23
